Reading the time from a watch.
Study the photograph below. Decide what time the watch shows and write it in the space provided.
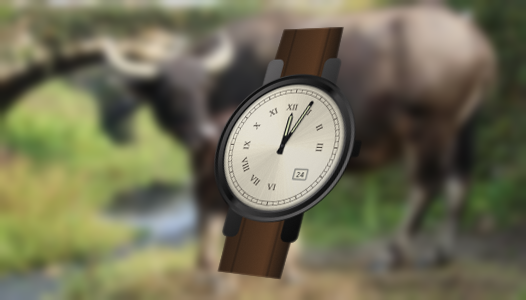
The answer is 12:04
